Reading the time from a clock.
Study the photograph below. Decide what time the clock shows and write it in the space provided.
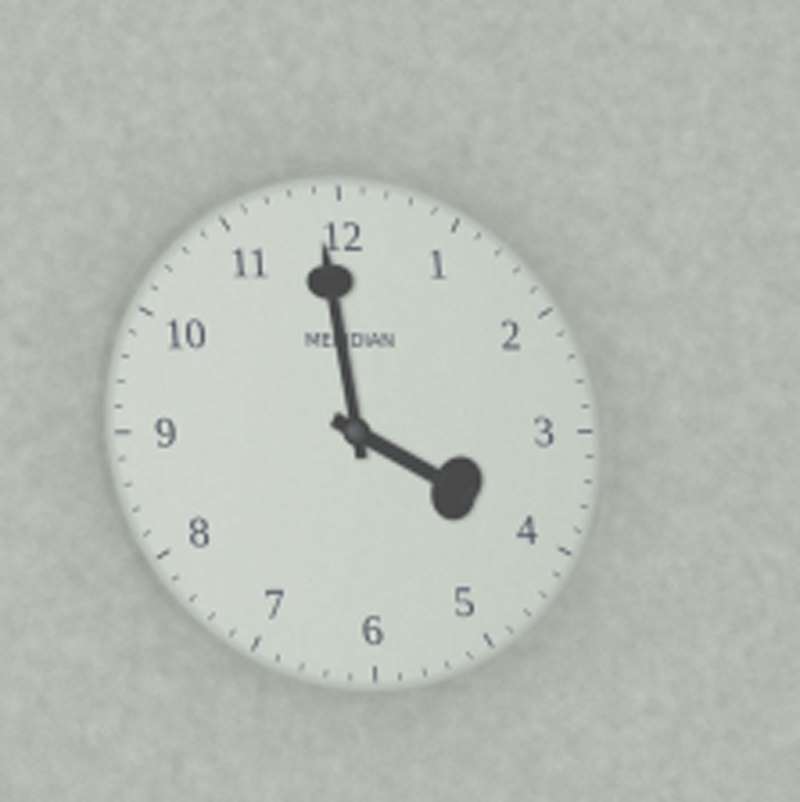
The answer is 3:59
